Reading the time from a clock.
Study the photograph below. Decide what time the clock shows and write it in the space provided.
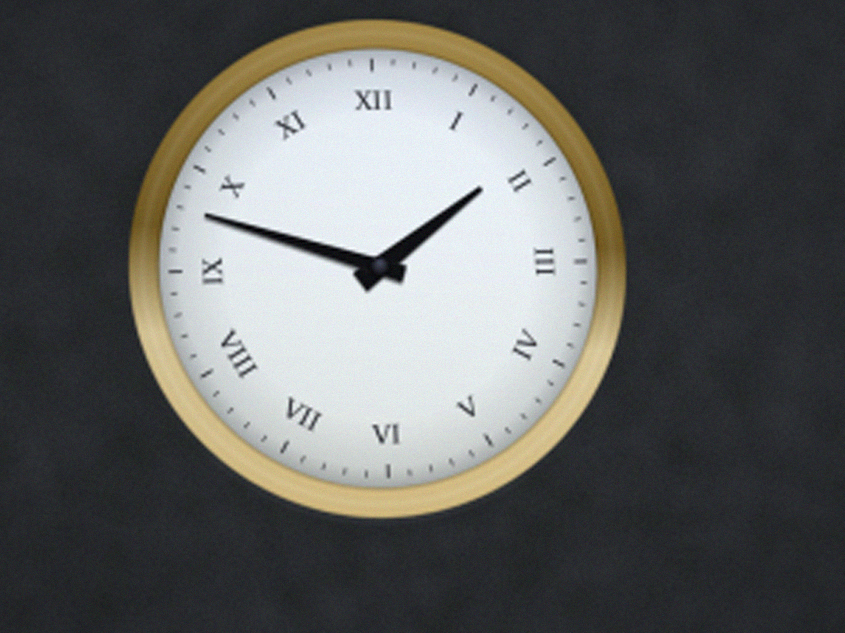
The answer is 1:48
